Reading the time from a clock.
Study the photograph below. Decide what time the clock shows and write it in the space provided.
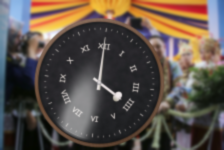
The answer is 4:00
